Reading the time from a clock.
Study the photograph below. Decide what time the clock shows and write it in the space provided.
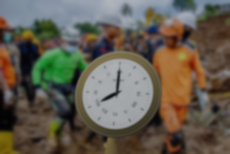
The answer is 8:00
